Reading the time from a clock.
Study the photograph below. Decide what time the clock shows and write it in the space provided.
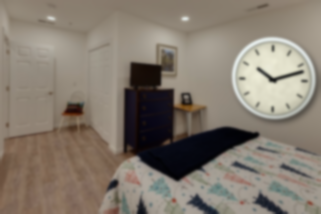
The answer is 10:12
